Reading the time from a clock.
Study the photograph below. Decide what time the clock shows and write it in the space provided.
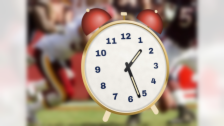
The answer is 1:27
